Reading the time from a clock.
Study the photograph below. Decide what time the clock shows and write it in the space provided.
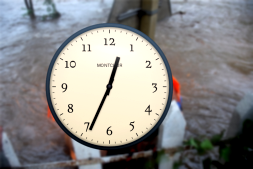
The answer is 12:34
